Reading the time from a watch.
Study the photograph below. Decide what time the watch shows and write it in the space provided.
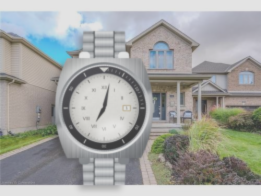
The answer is 7:02
